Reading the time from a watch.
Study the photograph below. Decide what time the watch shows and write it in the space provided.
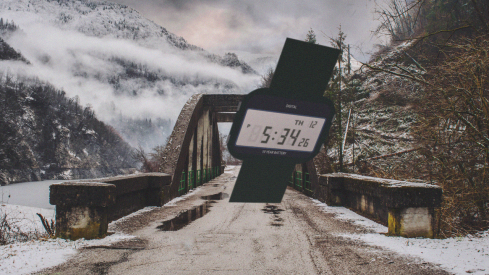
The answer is 5:34:26
